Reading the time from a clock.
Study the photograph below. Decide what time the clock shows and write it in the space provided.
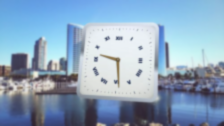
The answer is 9:29
